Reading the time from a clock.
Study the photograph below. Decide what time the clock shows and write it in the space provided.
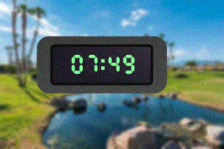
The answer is 7:49
